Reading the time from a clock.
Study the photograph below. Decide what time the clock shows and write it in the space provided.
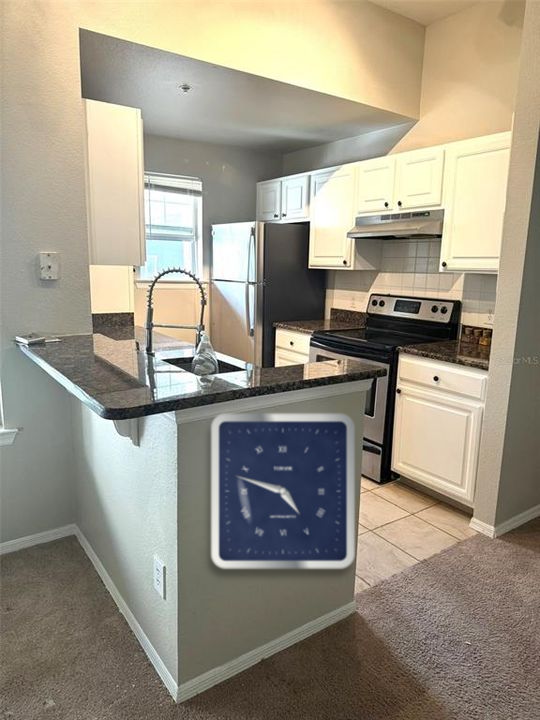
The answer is 4:48
